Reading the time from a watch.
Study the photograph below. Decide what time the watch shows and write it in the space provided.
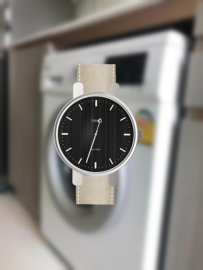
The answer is 12:33
